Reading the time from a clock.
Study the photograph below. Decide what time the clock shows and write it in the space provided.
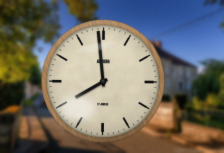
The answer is 7:59
